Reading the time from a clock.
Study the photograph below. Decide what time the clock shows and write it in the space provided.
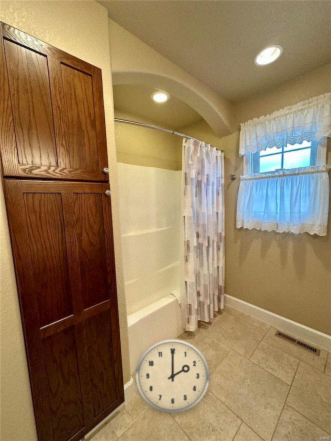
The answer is 2:00
